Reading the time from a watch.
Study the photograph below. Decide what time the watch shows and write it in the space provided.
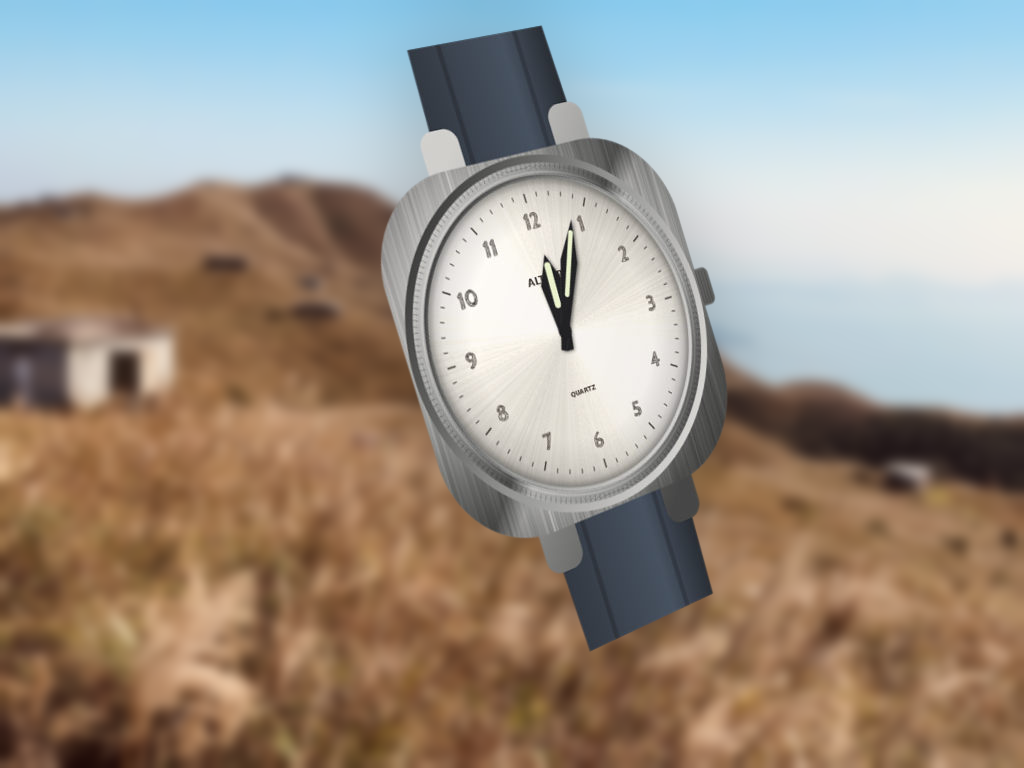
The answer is 12:04
